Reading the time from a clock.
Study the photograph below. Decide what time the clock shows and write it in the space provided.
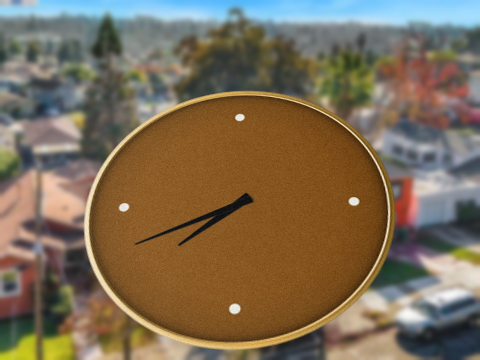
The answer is 7:41
